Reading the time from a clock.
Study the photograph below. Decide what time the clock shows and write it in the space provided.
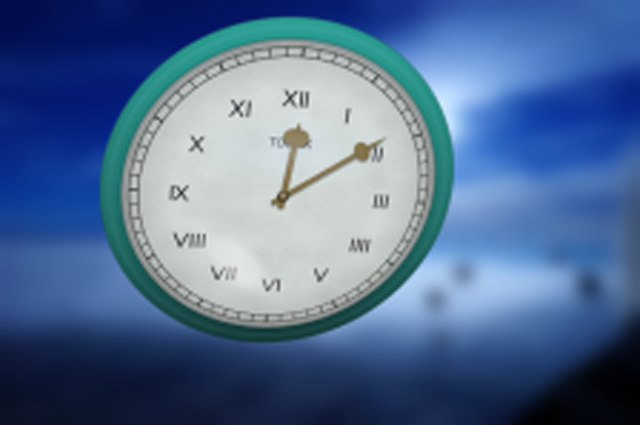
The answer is 12:09
